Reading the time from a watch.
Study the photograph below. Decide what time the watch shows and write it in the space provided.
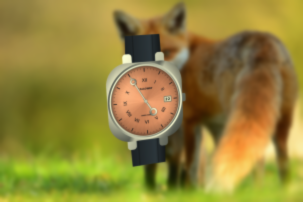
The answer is 4:55
